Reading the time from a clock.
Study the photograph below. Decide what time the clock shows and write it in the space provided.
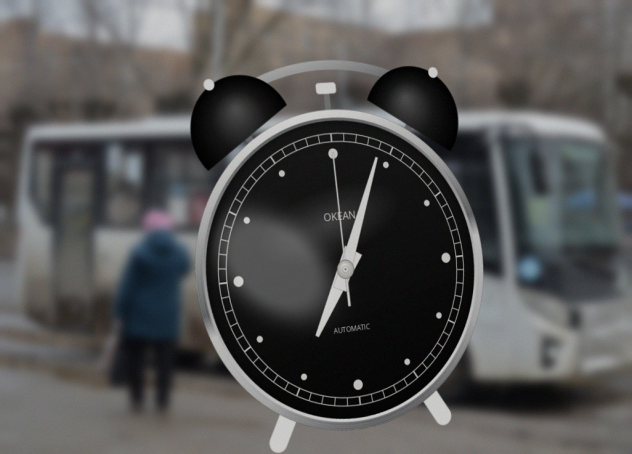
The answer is 7:04:00
